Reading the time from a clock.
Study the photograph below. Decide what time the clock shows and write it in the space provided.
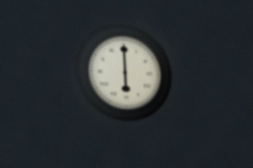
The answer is 6:00
